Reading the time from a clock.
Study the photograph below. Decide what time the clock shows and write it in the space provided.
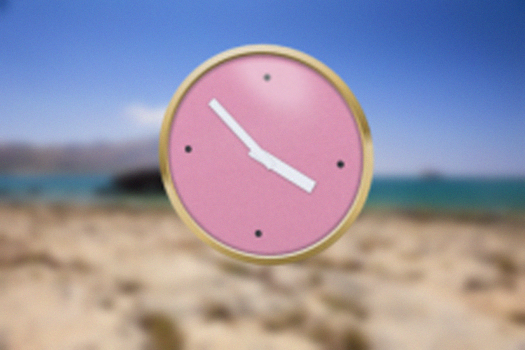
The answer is 3:52
